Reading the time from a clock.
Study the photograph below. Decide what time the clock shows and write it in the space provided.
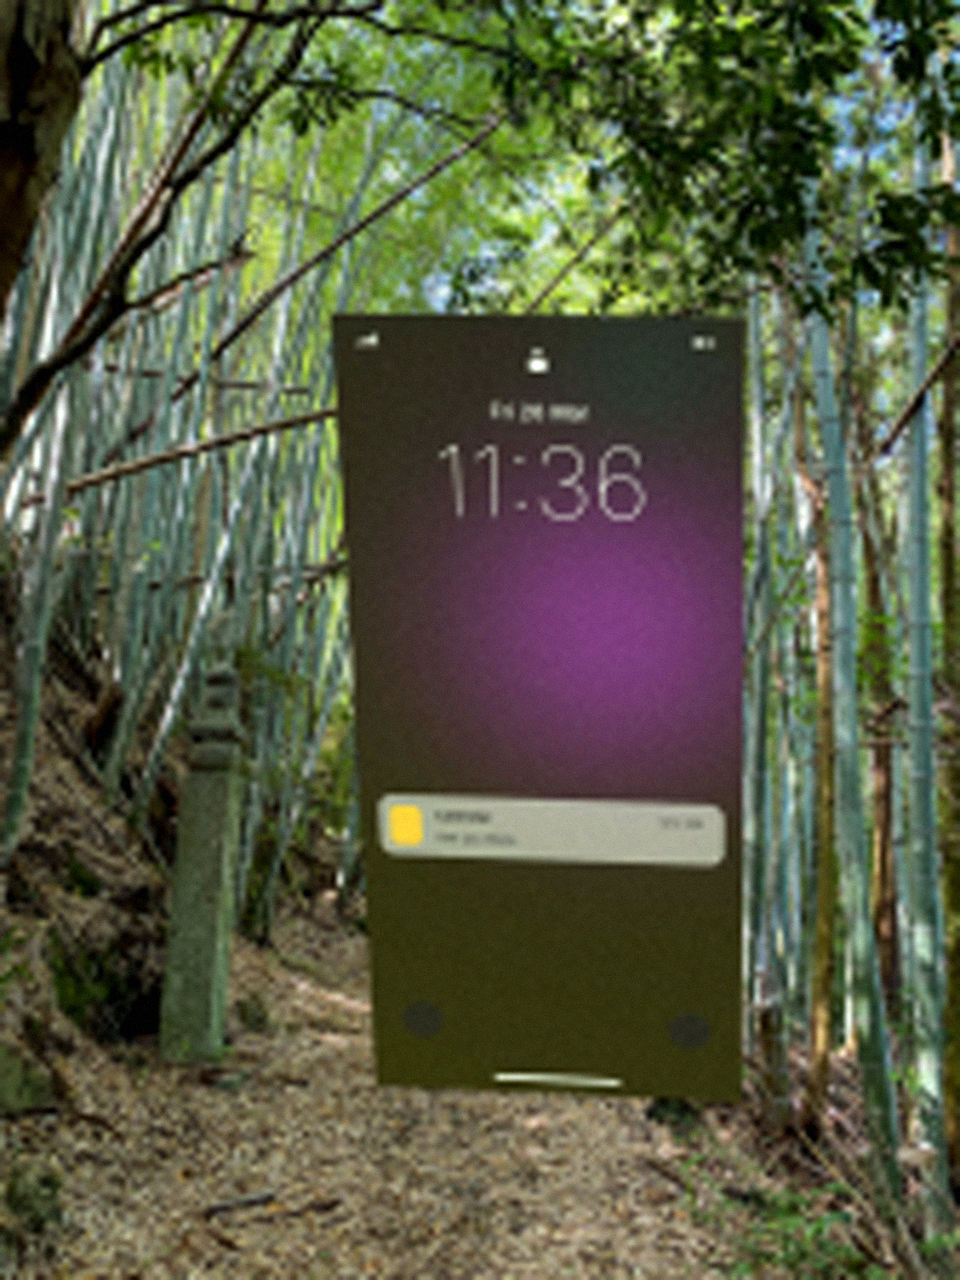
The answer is 11:36
